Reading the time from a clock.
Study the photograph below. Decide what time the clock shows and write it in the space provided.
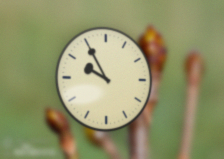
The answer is 9:55
